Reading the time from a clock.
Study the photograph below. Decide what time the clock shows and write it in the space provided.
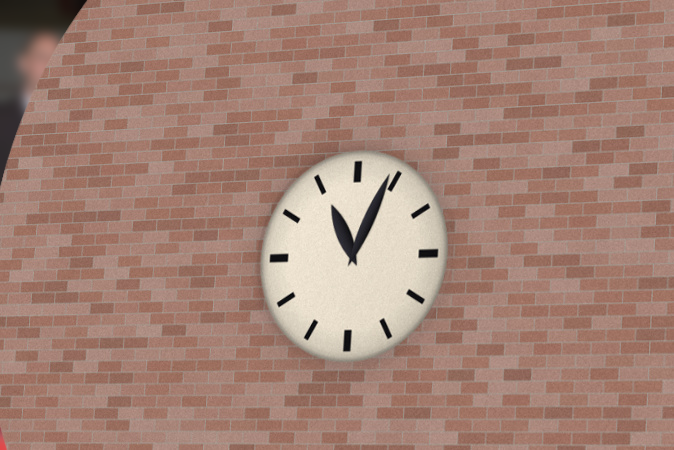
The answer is 11:04
